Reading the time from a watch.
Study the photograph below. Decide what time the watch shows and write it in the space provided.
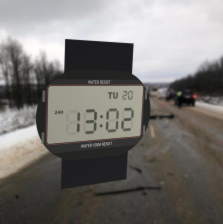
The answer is 13:02
